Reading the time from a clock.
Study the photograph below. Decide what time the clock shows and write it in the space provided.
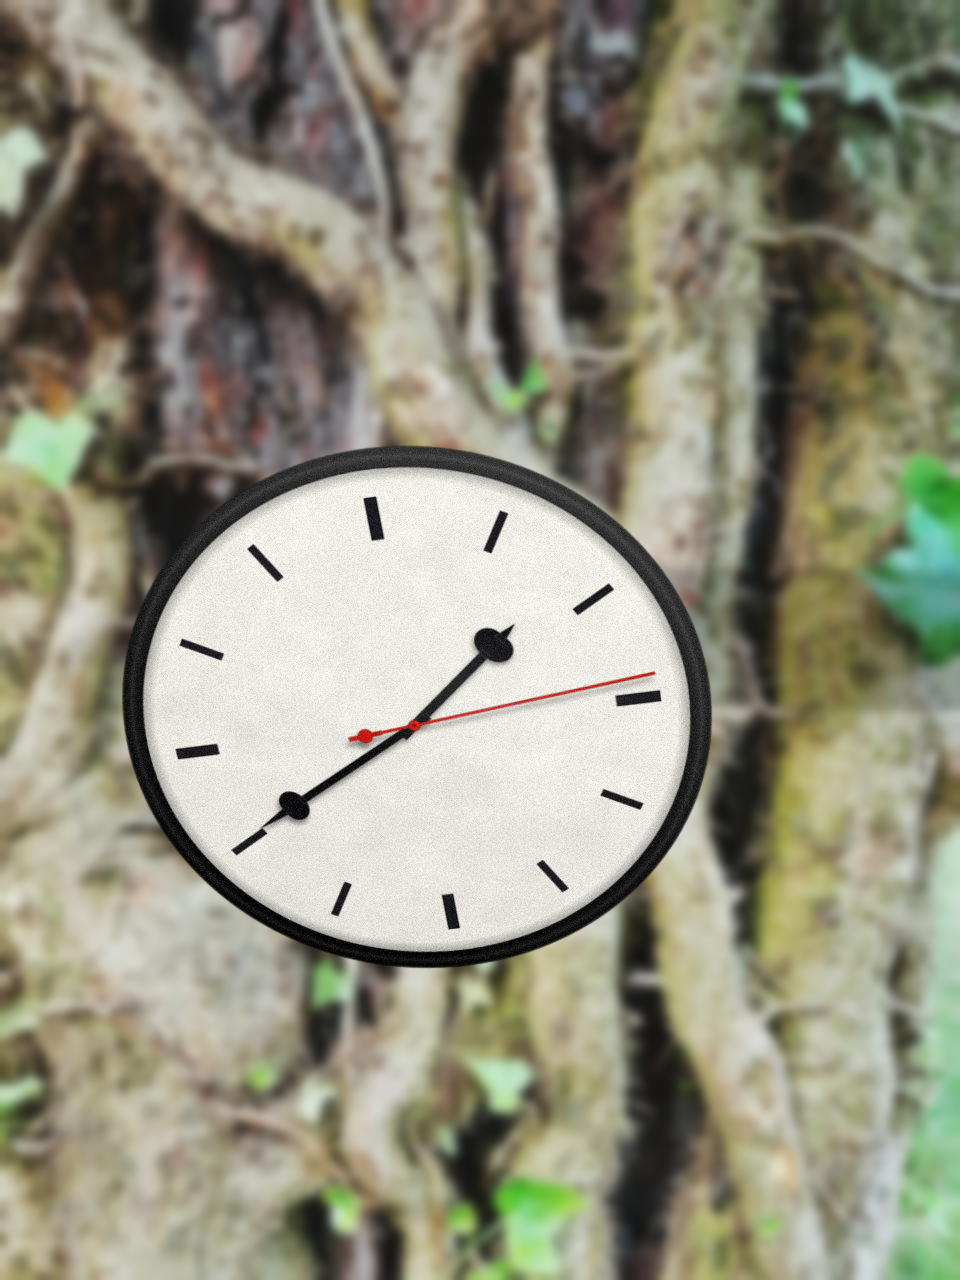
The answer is 1:40:14
